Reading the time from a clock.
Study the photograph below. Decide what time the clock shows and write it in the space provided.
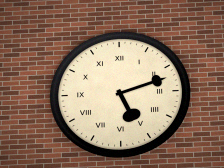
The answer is 5:12
